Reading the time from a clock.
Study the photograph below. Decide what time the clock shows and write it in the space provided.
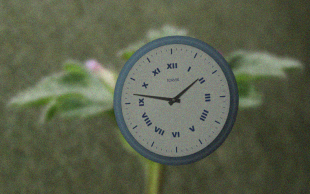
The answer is 1:47
